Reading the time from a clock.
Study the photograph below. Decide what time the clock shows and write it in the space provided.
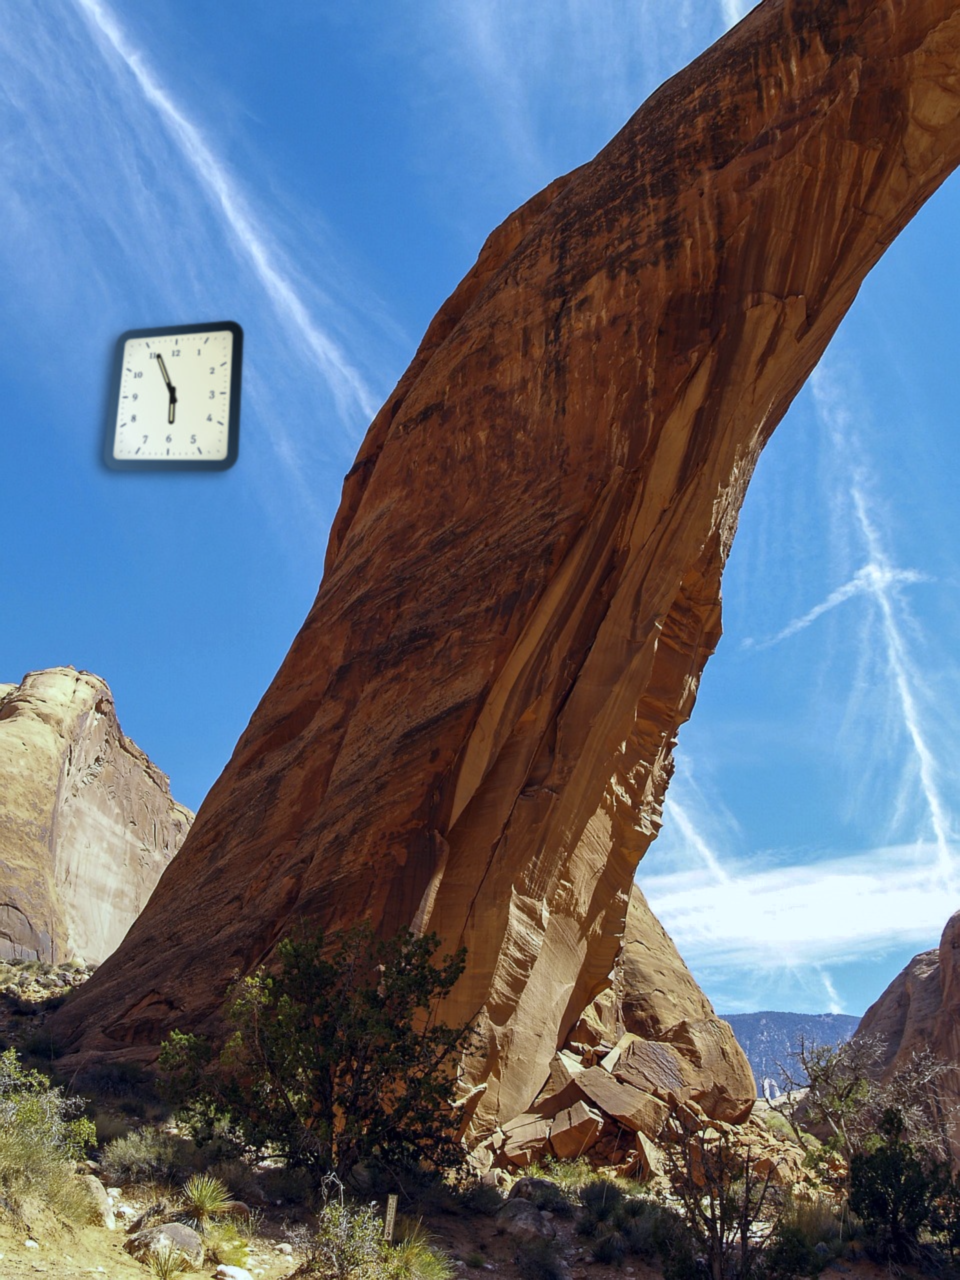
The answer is 5:56
